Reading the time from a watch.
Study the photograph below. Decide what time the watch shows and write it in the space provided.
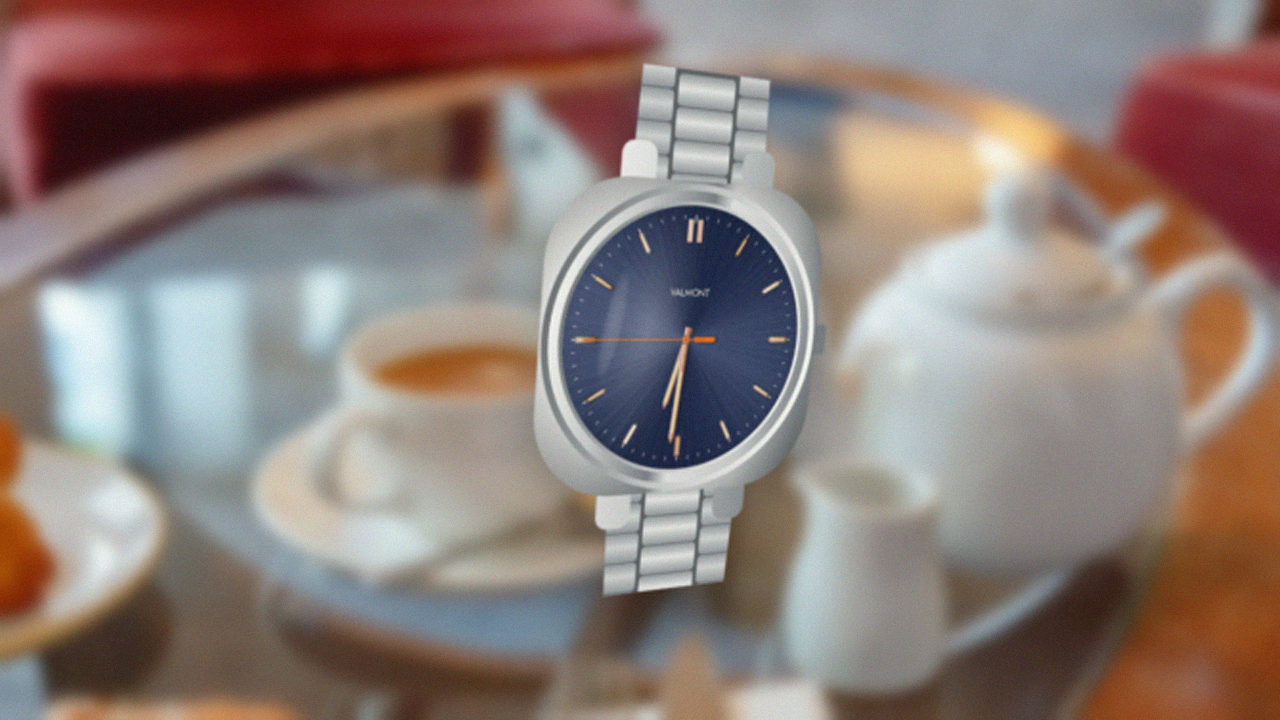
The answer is 6:30:45
